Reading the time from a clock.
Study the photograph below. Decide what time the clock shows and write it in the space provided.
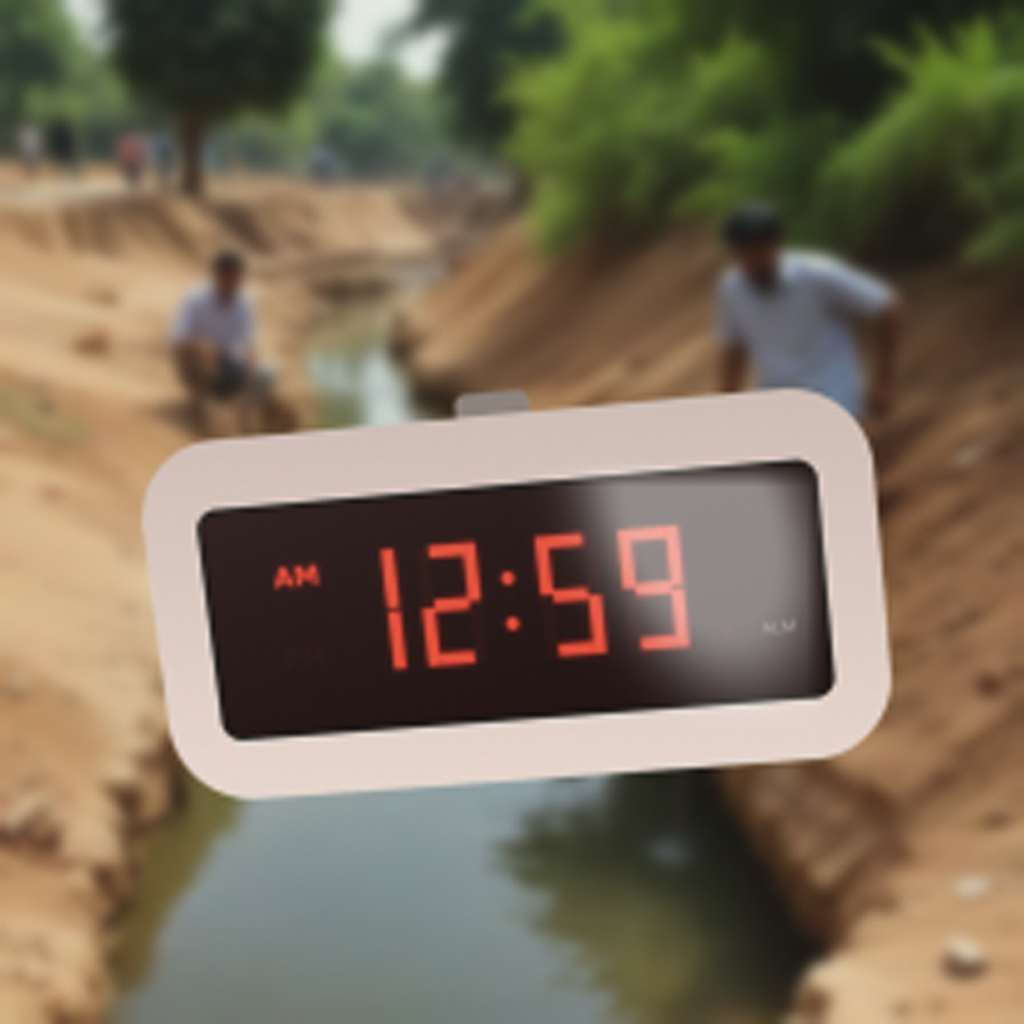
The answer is 12:59
